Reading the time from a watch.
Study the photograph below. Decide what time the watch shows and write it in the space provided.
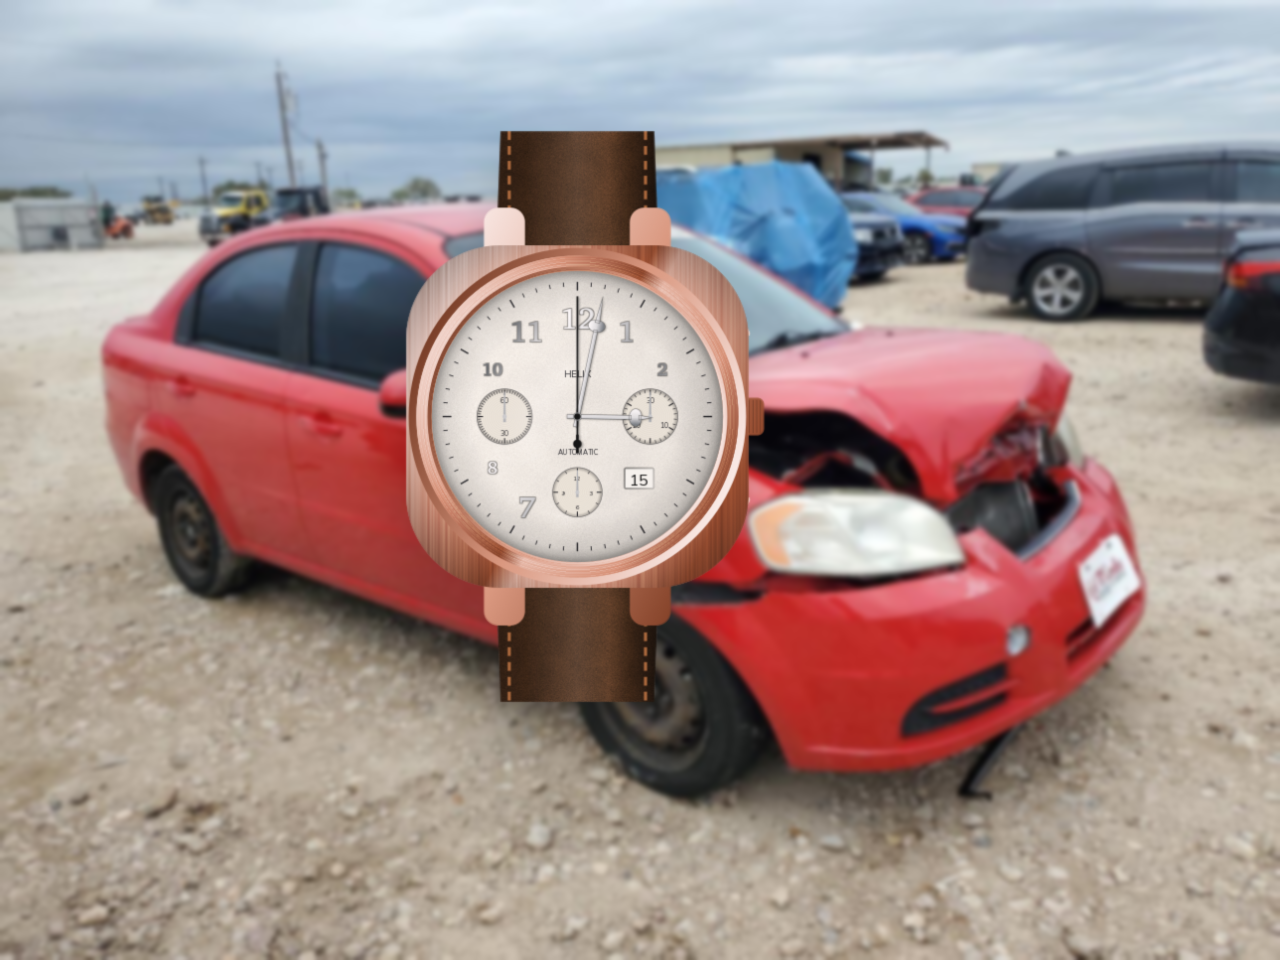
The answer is 3:02
